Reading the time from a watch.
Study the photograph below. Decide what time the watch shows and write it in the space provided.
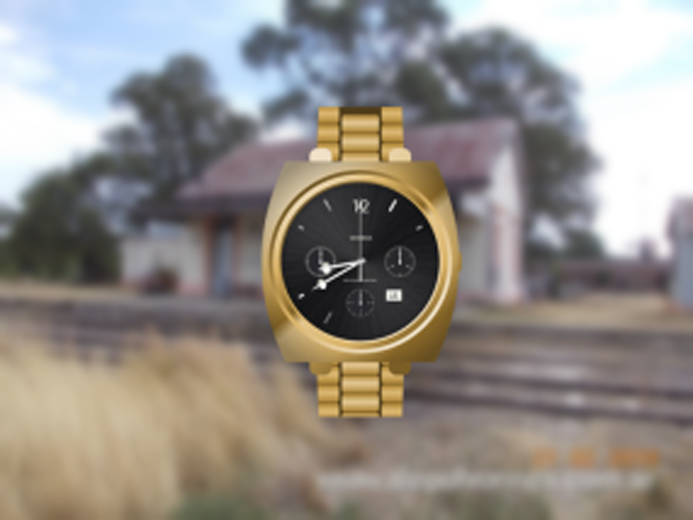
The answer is 8:40
